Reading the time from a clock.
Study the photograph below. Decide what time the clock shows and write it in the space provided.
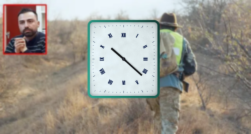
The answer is 10:22
